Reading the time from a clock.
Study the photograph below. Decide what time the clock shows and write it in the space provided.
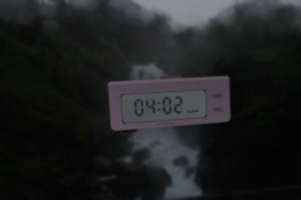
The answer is 4:02
